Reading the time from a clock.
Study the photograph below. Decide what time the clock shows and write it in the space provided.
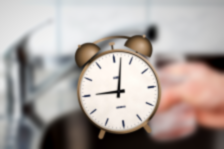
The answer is 9:02
